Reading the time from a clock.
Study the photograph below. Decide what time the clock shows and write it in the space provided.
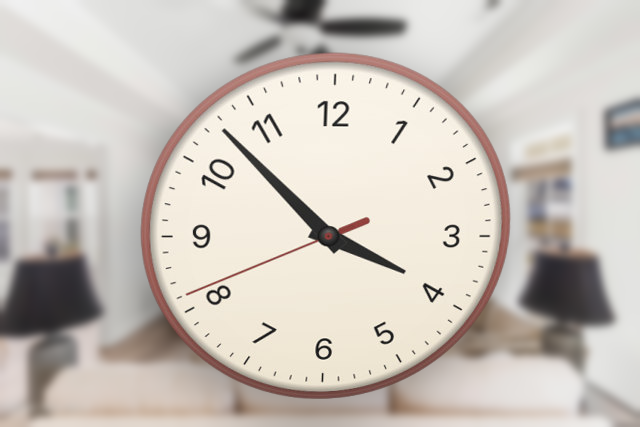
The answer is 3:52:41
